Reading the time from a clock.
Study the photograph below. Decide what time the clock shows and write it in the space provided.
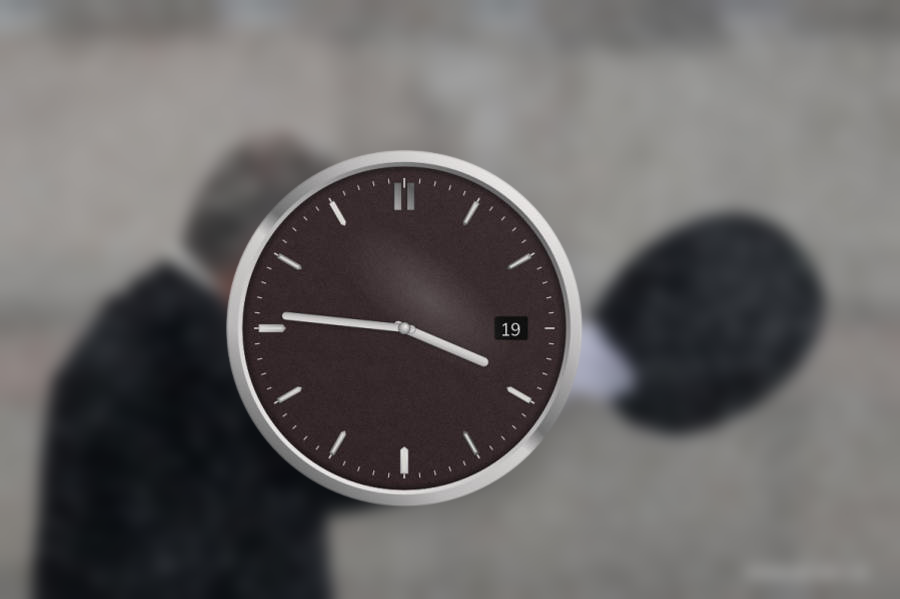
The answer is 3:46
